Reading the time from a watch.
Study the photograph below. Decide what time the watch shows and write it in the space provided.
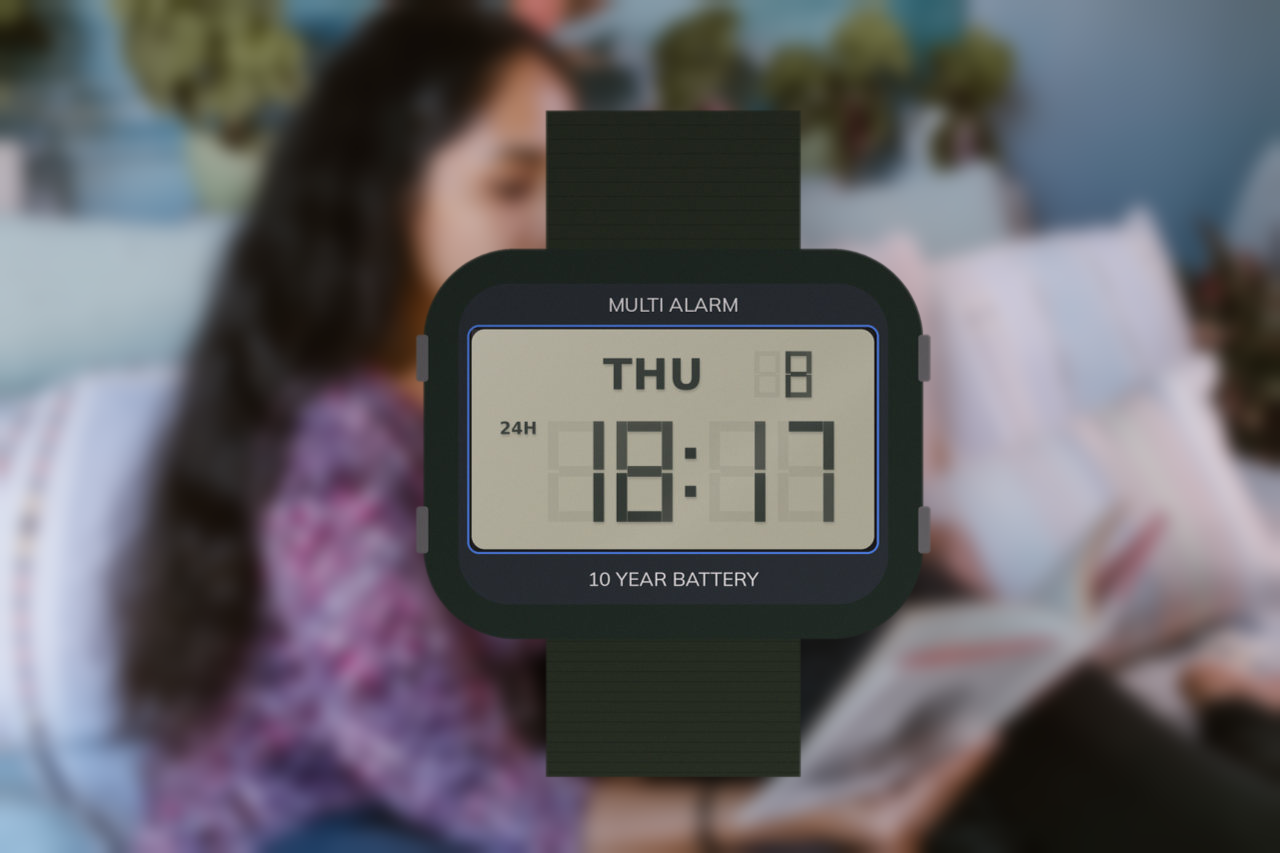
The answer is 18:17
